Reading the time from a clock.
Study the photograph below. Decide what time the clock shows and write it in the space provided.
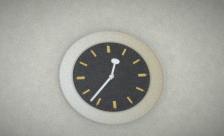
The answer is 12:37
